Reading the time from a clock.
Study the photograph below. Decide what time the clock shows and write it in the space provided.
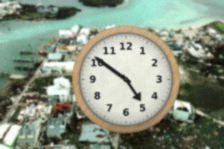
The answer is 4:51
